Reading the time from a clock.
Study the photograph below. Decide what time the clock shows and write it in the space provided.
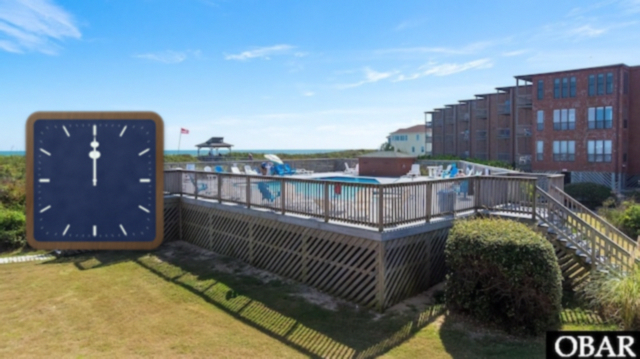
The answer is 12:00
